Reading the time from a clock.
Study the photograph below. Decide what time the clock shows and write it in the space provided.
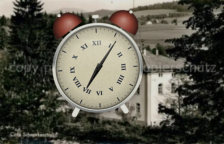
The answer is 7:06
